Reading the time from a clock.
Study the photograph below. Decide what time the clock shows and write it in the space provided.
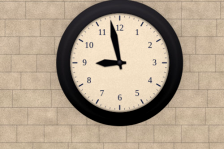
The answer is 8:58
